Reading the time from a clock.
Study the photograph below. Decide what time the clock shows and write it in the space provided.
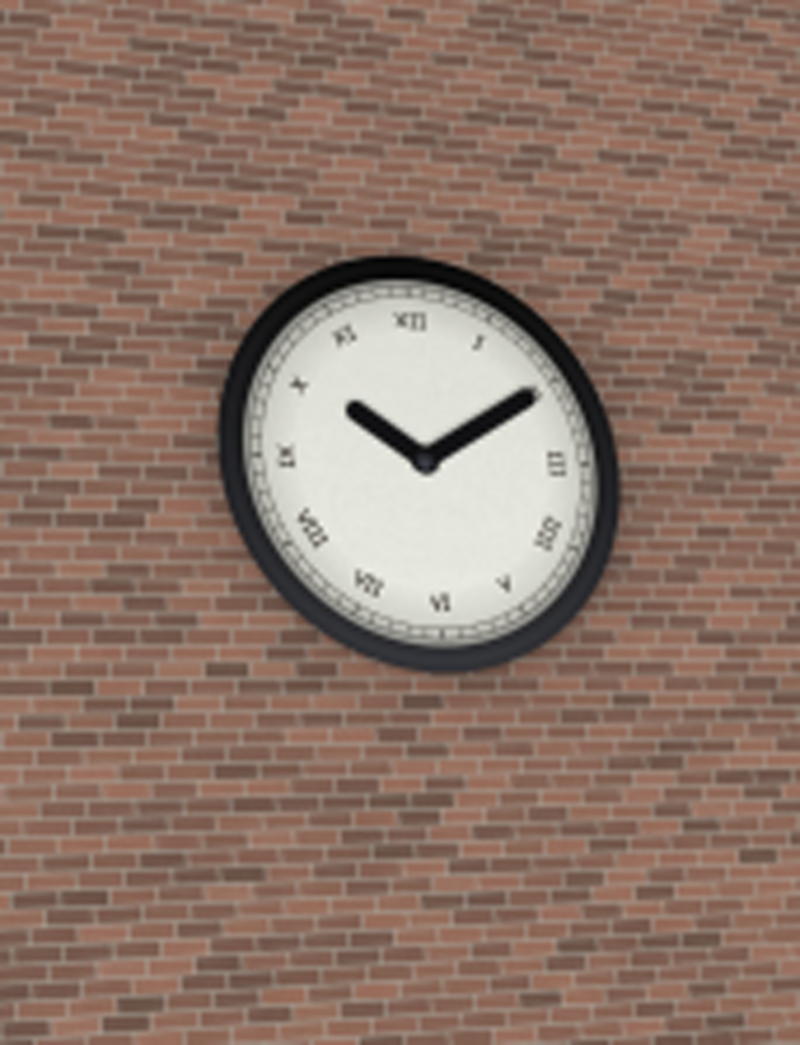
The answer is 10:10
